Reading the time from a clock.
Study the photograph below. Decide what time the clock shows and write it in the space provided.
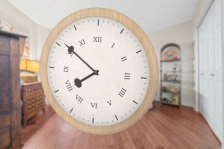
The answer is 7:51
